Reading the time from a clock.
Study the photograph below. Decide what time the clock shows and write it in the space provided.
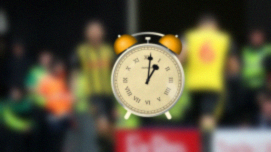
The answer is 1:01
